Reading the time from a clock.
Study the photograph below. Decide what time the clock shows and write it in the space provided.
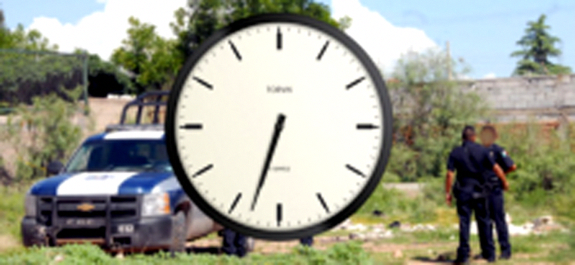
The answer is 6:33
